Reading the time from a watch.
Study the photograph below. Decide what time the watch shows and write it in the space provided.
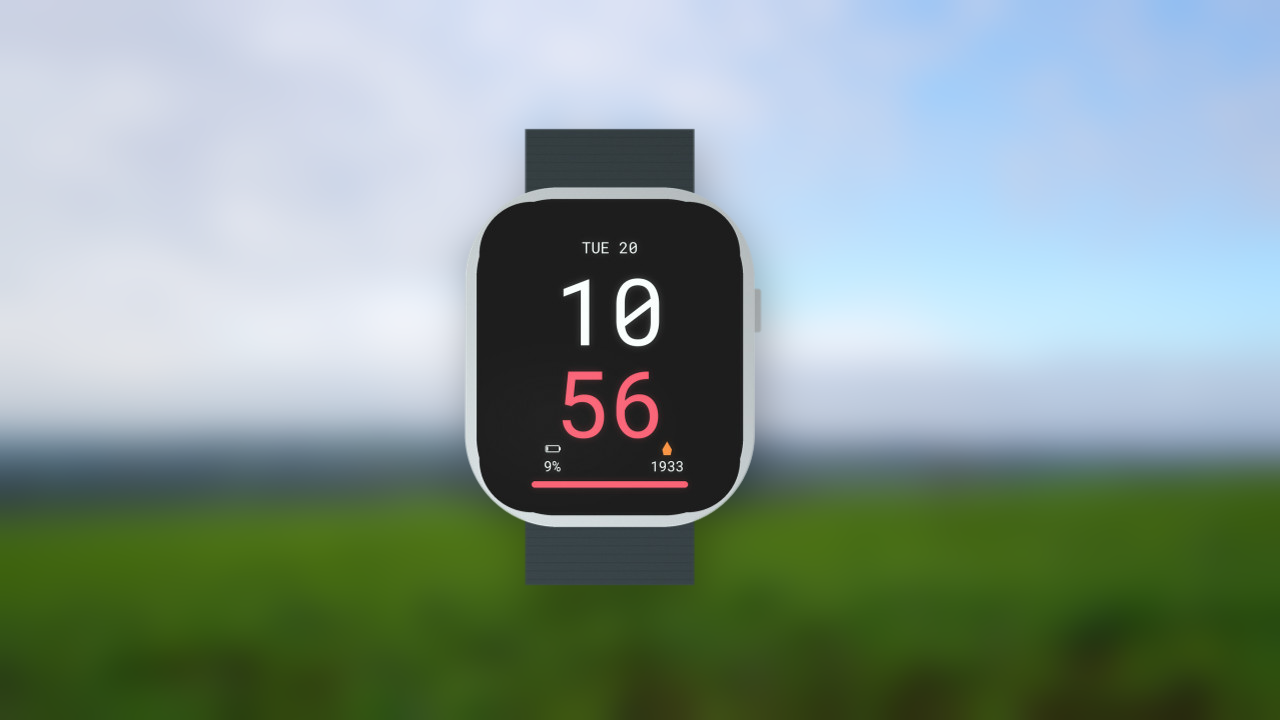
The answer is 10:56
